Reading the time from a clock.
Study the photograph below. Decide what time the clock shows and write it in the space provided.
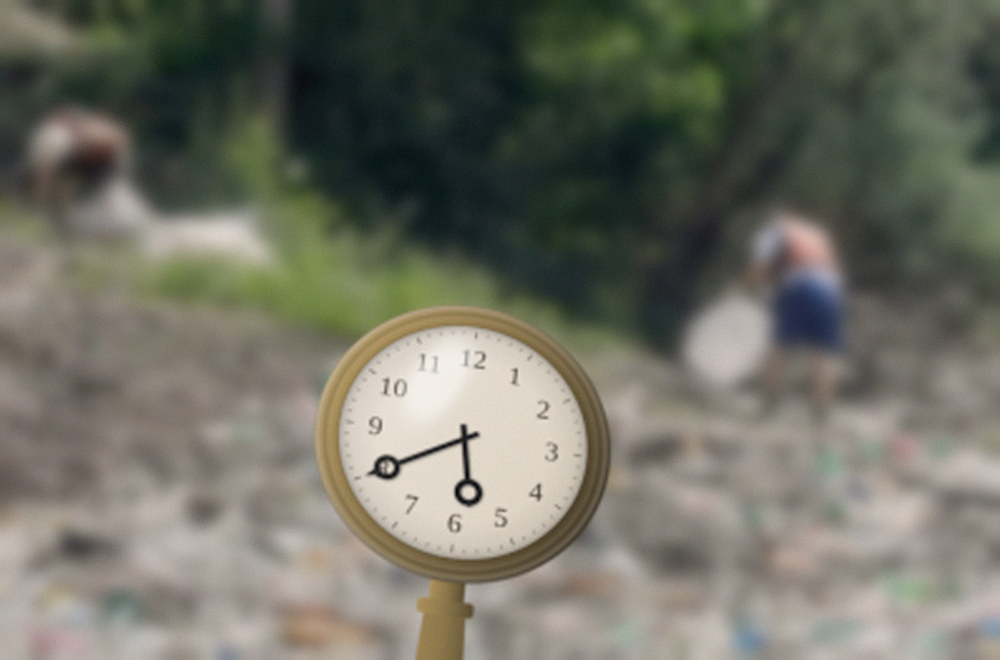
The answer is 5:40
